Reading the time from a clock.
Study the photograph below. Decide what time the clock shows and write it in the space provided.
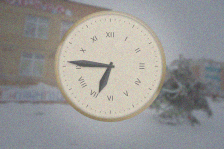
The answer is 6:46
